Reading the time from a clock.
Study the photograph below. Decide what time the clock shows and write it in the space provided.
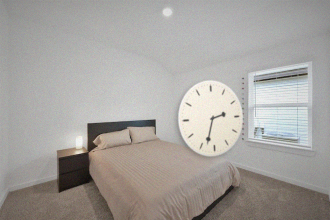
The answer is 2:33
